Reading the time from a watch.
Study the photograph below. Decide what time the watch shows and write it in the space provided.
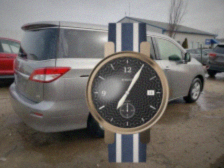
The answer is 7:05
